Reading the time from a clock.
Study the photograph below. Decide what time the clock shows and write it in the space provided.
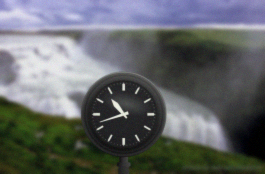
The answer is 10:42
